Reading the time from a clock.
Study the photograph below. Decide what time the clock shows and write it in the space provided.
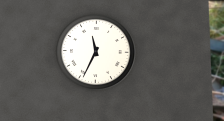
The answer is 11:34
